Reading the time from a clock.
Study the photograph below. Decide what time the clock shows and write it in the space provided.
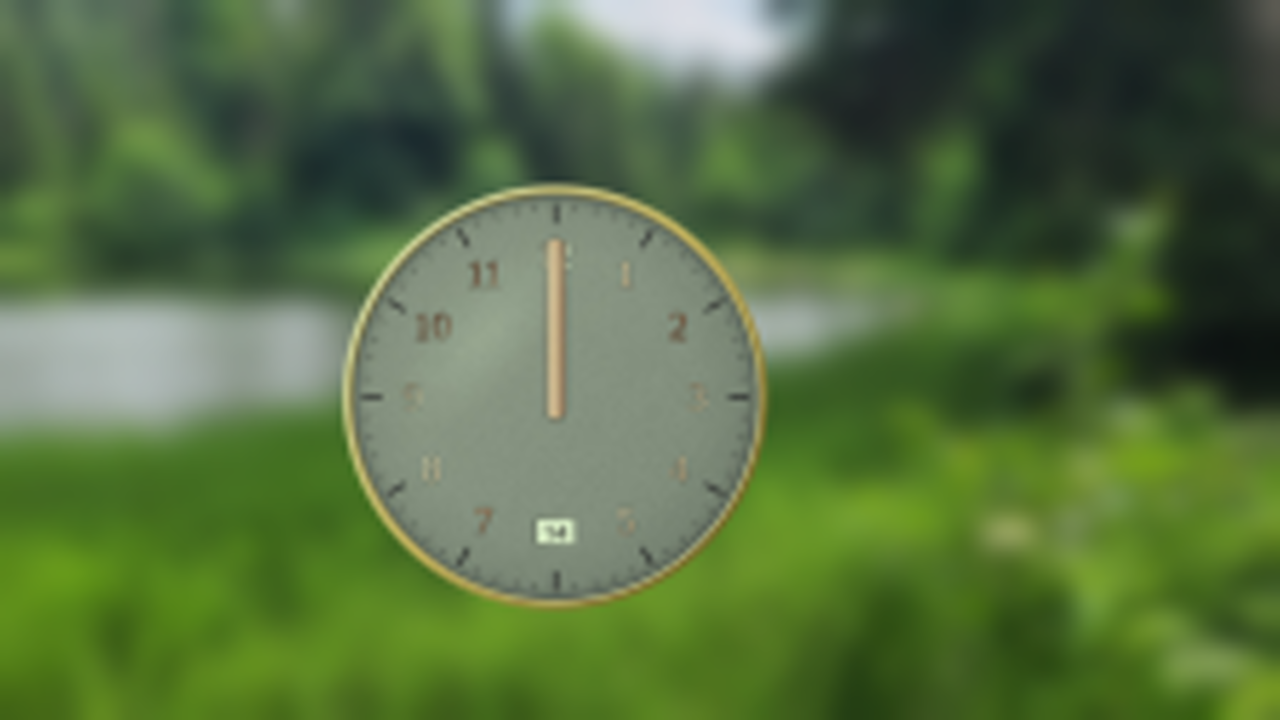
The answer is 12:00
